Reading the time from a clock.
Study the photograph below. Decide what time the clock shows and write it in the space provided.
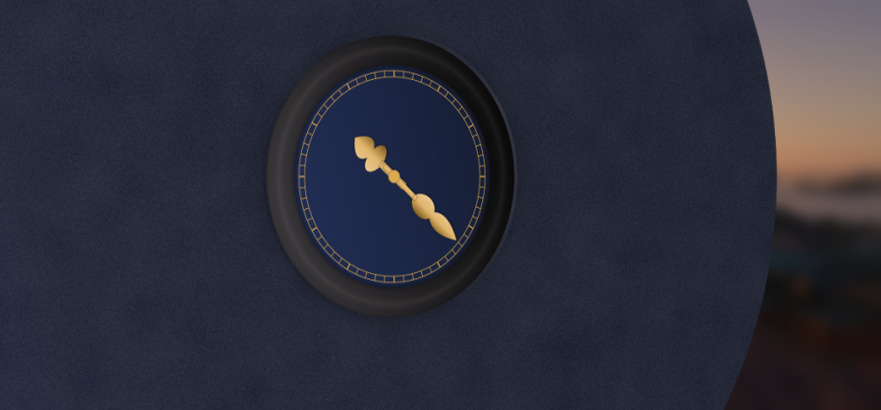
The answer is 10:22
